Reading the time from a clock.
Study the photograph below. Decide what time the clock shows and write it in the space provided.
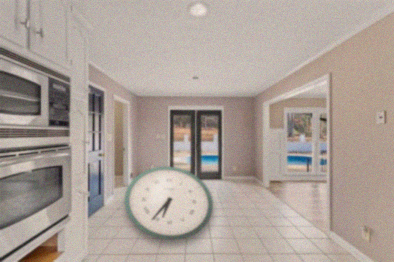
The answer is 6:36
